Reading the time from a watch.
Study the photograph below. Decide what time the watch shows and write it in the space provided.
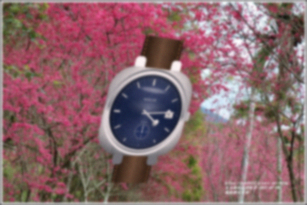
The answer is 4:14
